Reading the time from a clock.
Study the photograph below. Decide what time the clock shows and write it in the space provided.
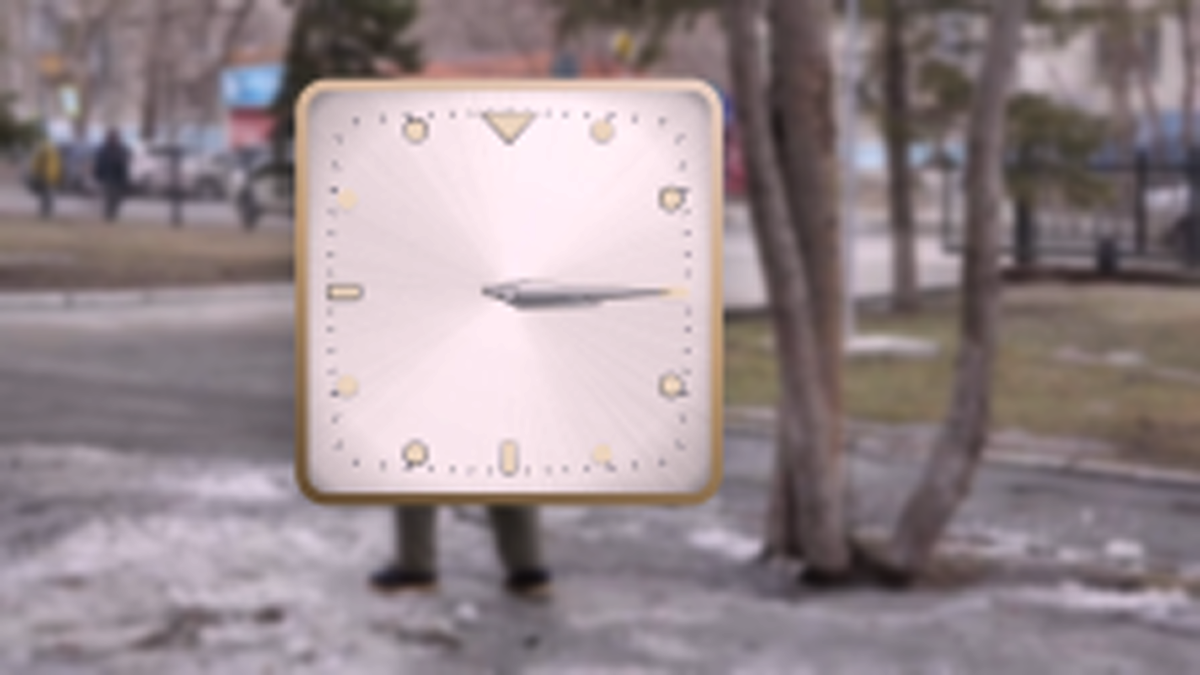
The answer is 3:15
